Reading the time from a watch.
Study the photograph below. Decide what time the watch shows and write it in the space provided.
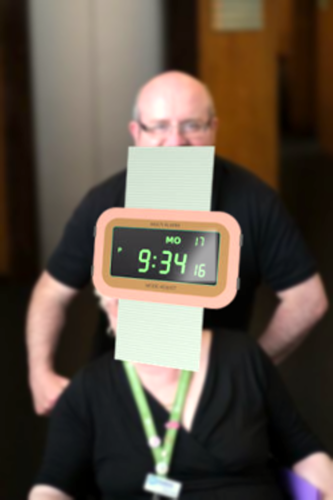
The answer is 9:34:16
